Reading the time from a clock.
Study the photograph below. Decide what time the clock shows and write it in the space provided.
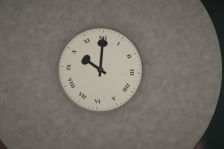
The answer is 10:00
